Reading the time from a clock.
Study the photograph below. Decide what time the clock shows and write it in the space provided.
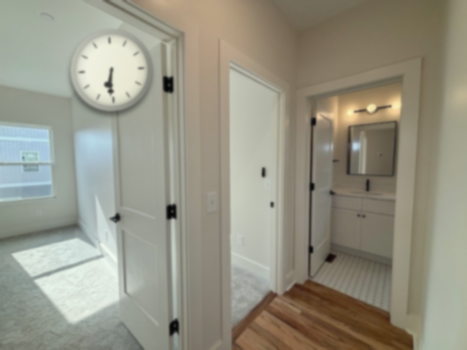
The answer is 6:31
